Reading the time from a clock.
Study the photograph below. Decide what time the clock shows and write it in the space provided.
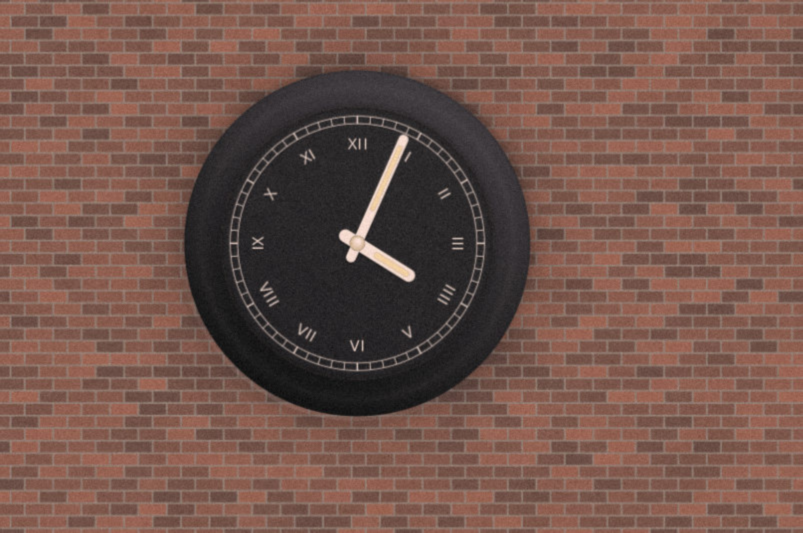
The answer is 4:04
